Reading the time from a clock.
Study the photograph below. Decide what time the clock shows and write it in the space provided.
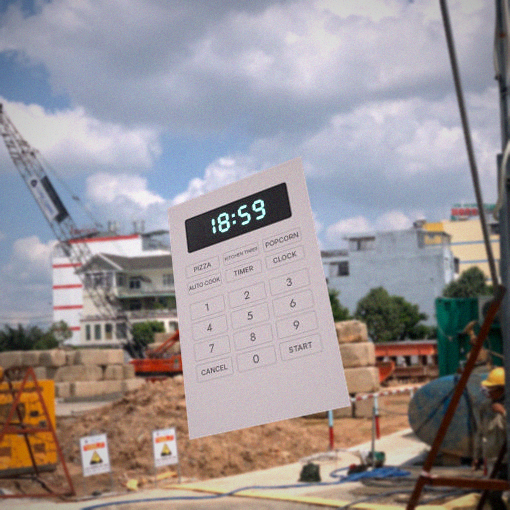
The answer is 18:59
